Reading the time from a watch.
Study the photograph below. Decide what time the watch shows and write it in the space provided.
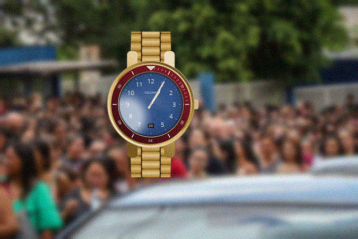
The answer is 1:05
